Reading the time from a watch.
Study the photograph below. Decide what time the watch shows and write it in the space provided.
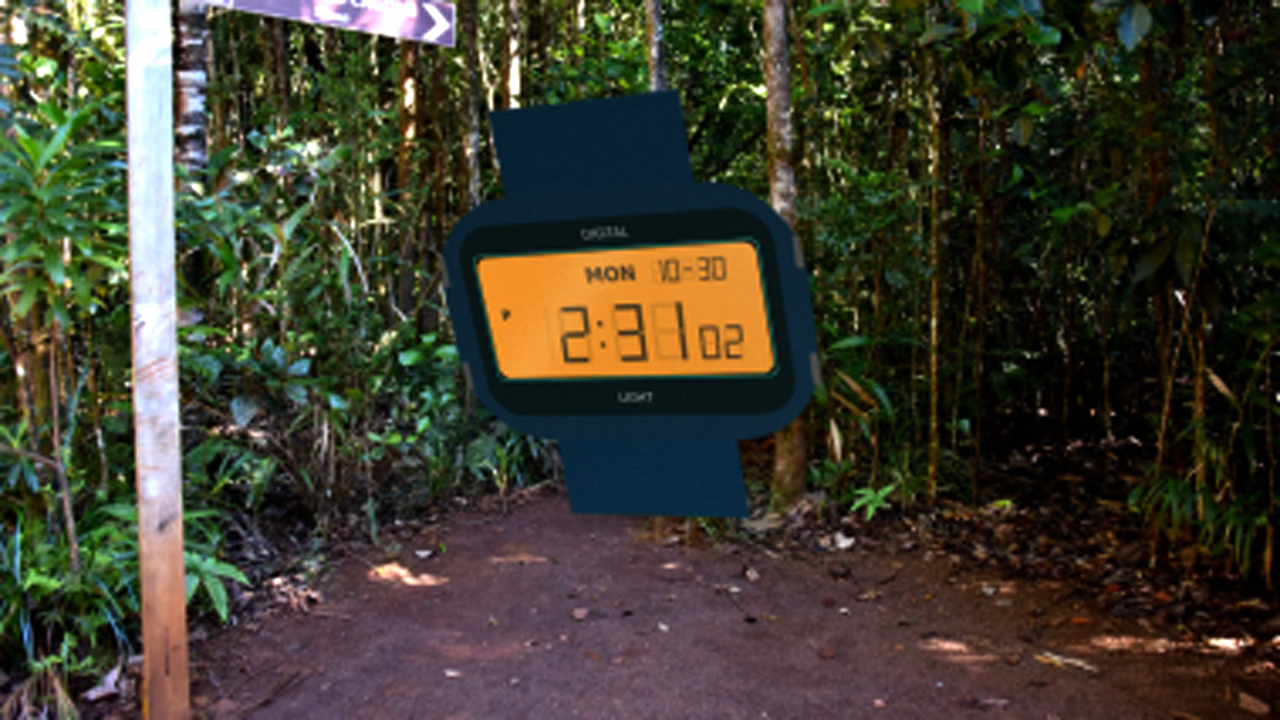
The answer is 2:31:02
